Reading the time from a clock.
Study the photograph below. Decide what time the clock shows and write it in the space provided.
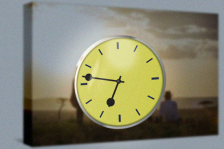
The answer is 6:47
